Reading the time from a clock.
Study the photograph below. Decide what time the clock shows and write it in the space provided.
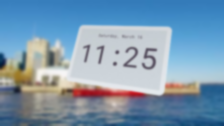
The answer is 11:25
